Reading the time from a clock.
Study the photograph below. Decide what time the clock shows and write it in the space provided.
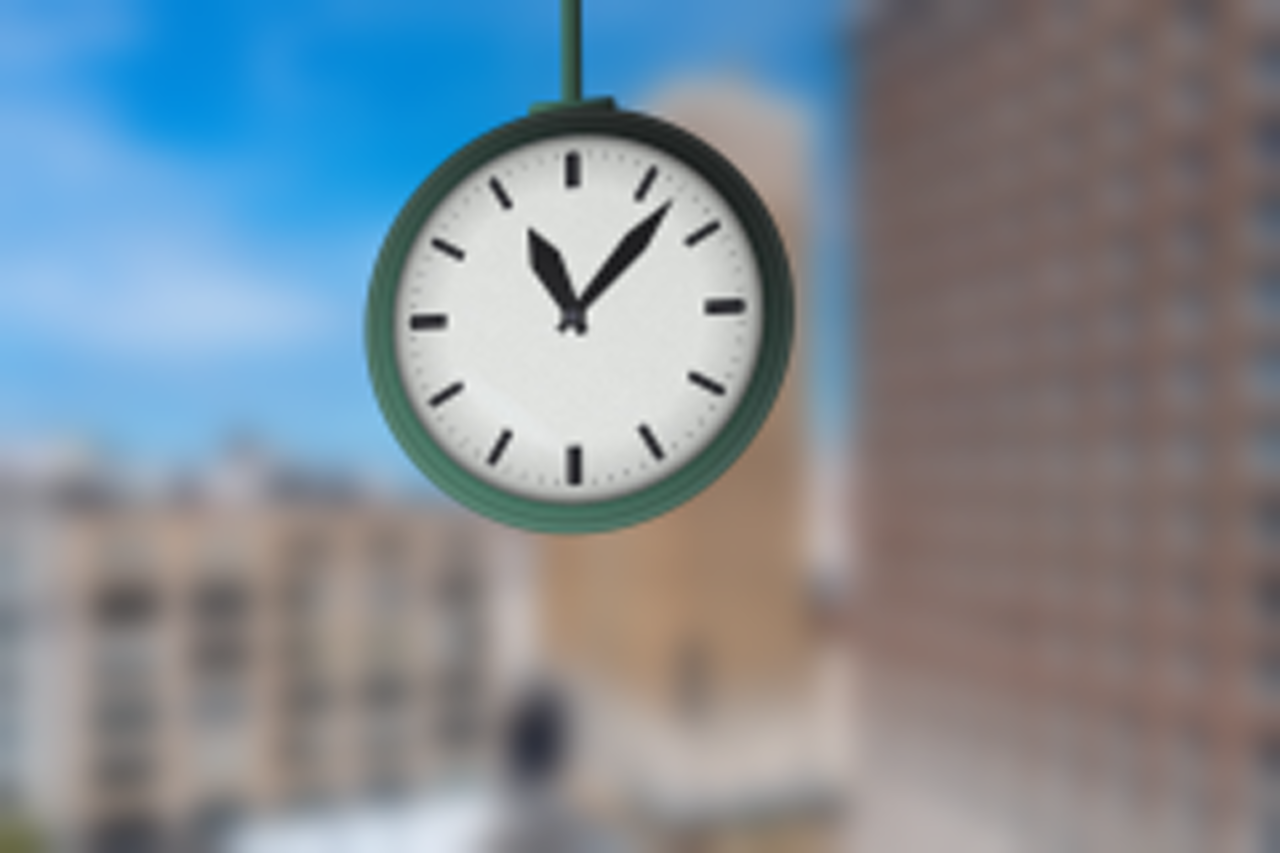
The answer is 11:07
